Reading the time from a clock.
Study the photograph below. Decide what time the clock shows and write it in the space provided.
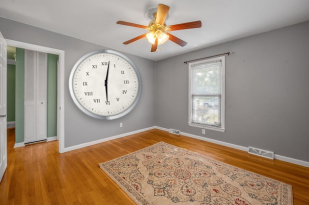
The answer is 6:02
